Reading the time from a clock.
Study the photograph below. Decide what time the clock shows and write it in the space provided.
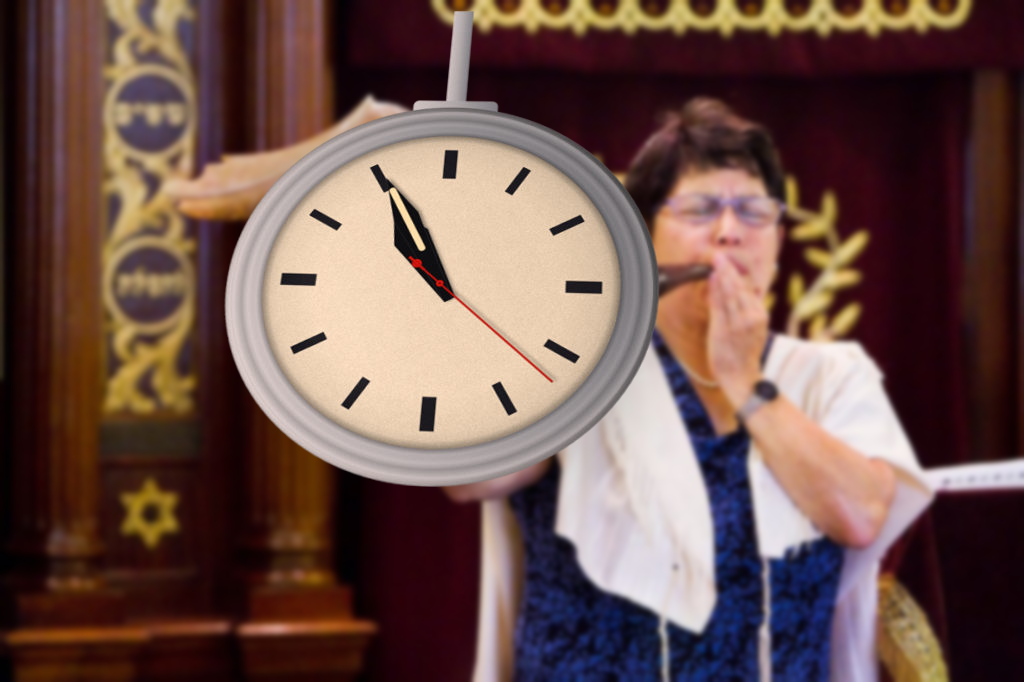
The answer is 10:55:22
